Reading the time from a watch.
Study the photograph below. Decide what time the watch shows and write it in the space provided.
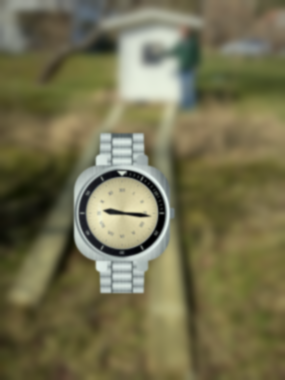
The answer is 9:16
